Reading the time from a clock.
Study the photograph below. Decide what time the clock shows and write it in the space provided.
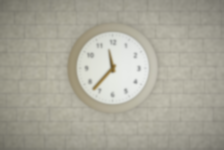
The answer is 11:37
